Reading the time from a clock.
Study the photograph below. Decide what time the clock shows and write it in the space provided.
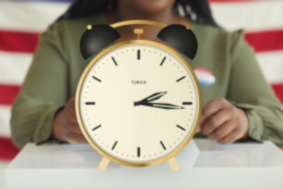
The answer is 2:16
